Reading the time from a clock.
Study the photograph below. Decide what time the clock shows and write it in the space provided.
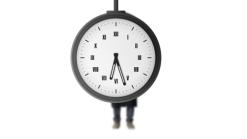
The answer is 6:27
